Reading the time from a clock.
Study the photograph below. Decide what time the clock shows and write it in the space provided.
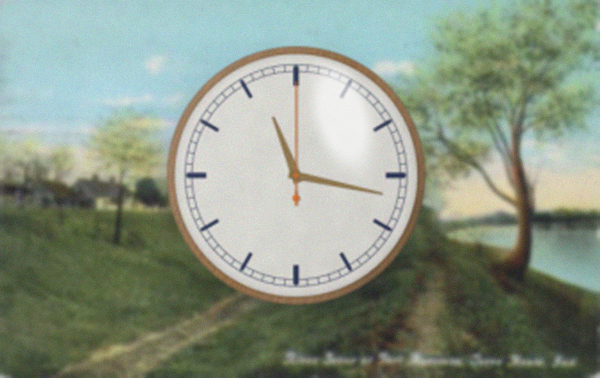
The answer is 11:17:00
